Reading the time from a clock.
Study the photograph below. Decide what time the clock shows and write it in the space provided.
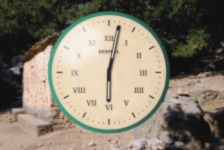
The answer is 6:02
